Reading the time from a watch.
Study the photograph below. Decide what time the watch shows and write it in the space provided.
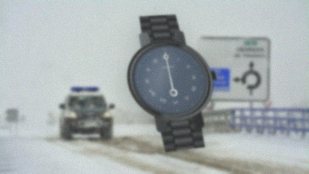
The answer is 6:00
